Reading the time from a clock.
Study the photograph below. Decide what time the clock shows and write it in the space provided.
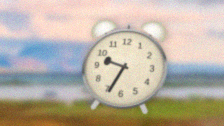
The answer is 9:34
